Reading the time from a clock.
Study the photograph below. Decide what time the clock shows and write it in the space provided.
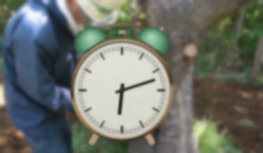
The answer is 6:12
